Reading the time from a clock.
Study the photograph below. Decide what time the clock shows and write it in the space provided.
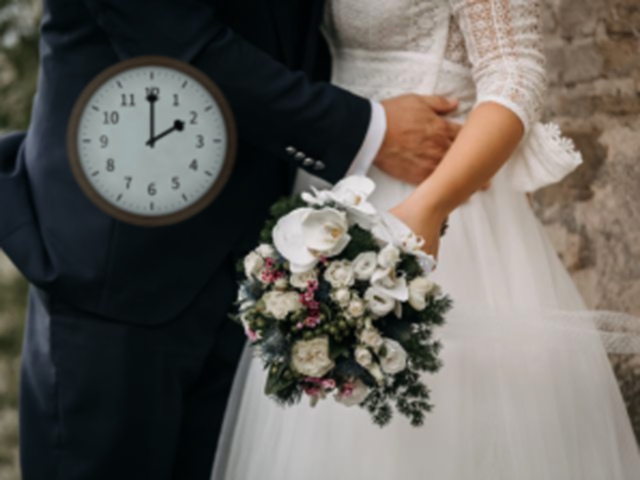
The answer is 2:00
